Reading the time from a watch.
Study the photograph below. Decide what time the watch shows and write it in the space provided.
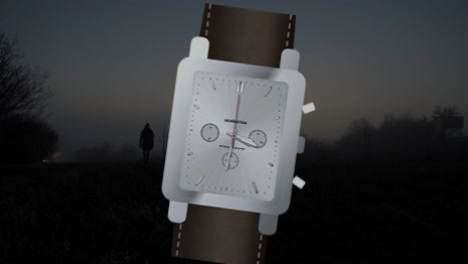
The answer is 3:31
